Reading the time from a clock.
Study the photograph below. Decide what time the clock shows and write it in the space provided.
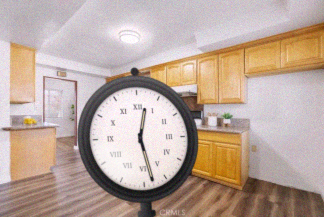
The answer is 12:28
